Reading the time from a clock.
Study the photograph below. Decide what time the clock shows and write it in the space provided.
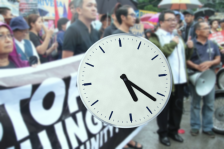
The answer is 5:22
